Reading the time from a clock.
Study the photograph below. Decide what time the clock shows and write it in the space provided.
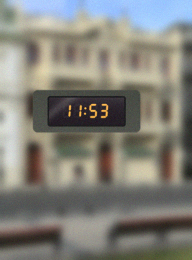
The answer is 11:53
